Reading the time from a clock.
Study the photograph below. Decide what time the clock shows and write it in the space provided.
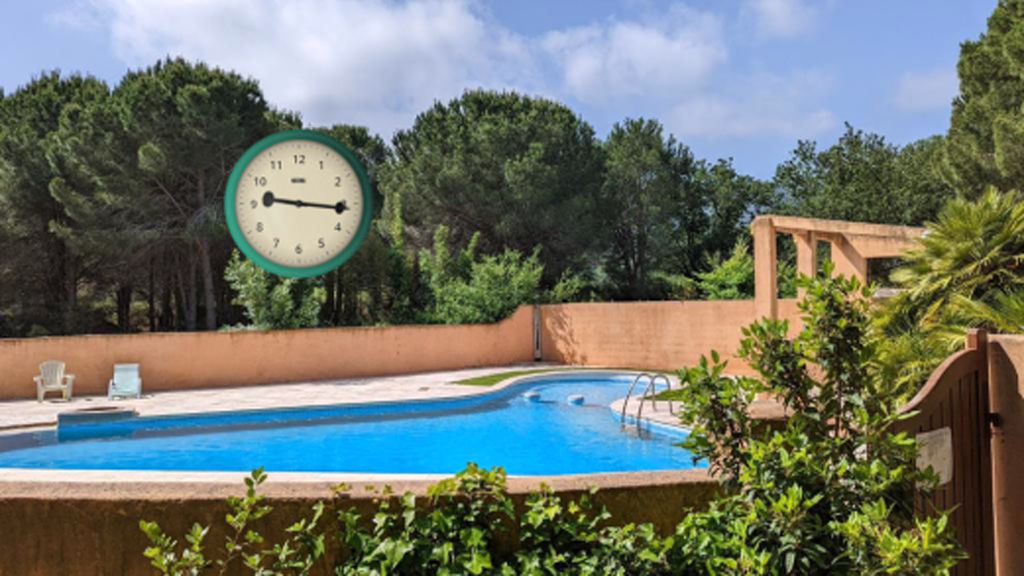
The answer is 9:16
